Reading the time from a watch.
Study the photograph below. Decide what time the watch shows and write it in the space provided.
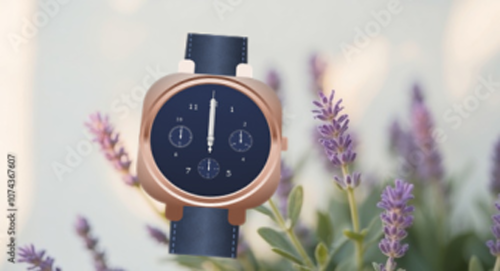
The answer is 12:00
